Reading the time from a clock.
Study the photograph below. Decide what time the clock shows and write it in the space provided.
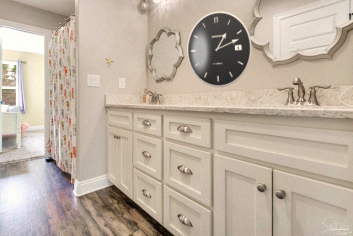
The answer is 1:12
